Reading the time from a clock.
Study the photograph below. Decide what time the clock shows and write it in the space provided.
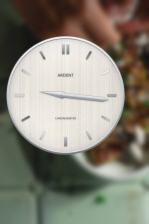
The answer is 9:16
